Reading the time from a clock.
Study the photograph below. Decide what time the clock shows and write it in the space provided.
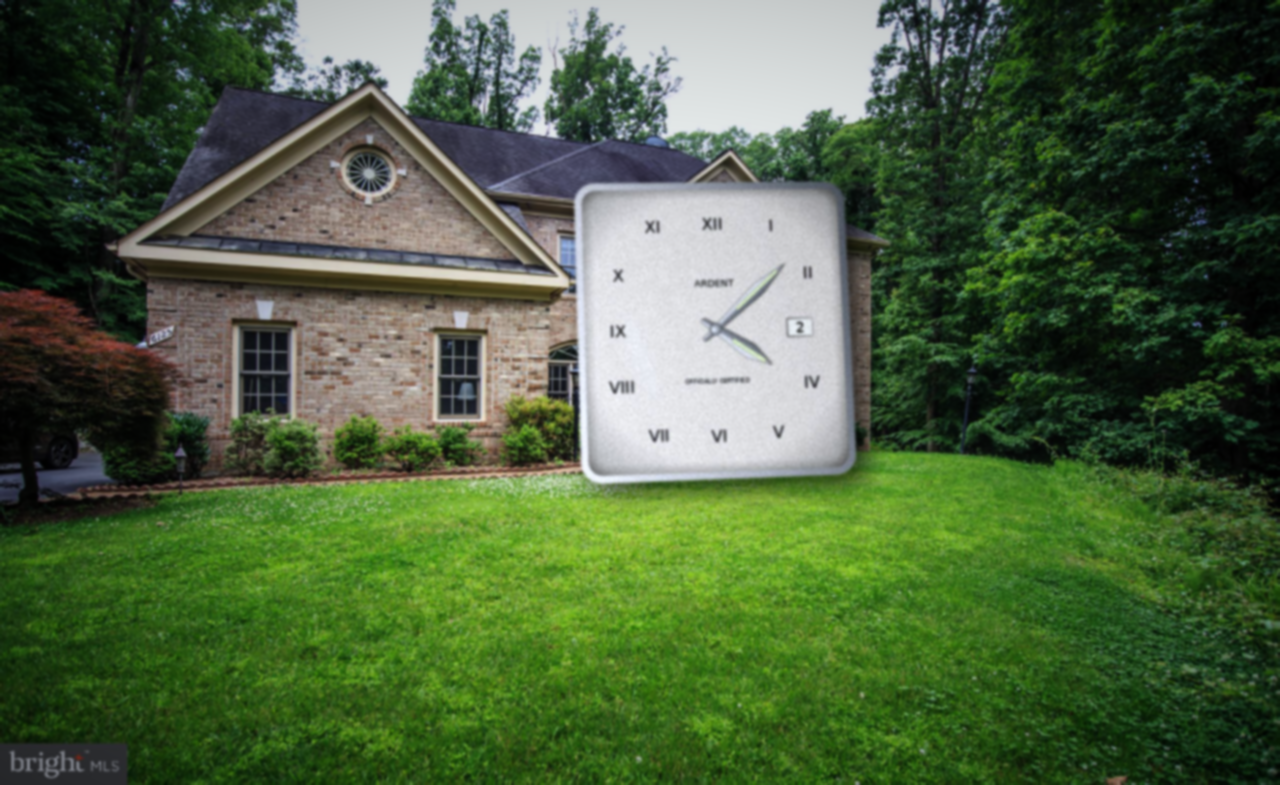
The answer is 4:08
